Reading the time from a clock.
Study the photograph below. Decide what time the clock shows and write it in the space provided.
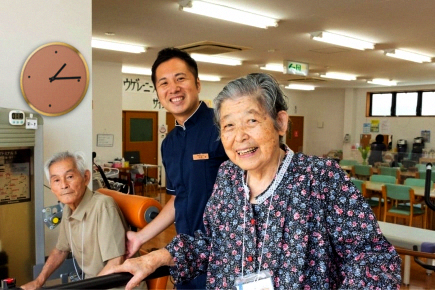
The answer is 1:14
